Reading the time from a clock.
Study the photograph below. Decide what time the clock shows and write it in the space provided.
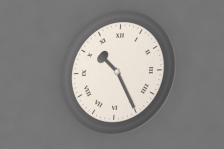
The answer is 10:25
